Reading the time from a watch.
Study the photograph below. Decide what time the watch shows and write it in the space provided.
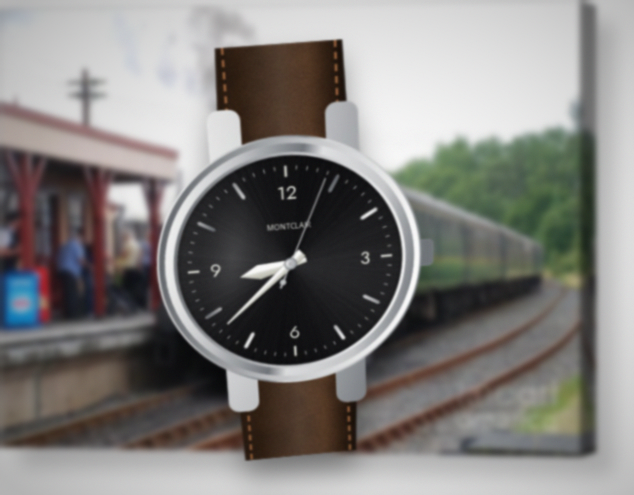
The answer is 8:38:04
